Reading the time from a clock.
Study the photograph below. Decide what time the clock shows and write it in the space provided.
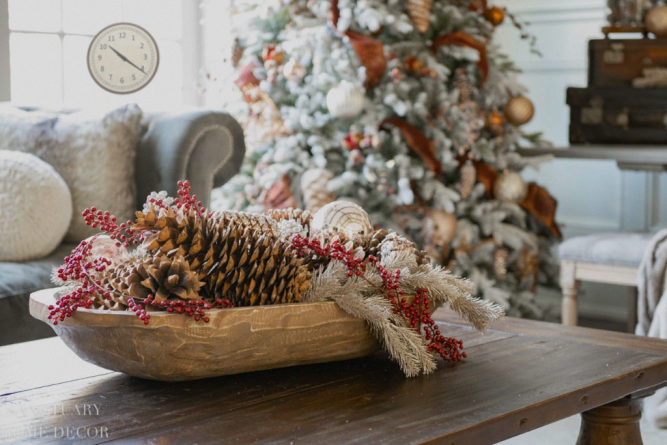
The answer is 10:21
